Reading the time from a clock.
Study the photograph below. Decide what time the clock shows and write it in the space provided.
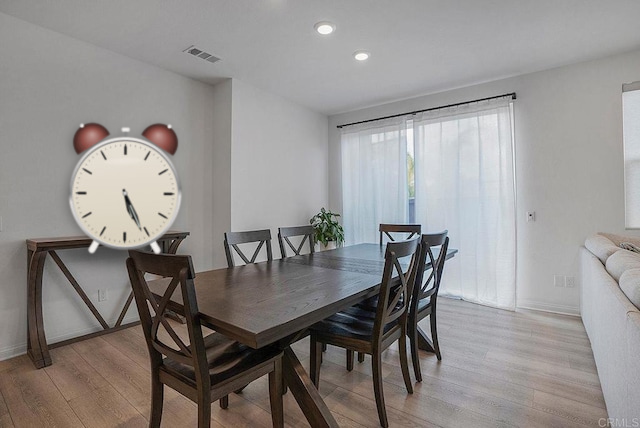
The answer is 5:26
